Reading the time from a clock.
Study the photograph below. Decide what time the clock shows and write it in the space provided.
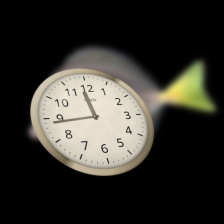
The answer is 11:44
